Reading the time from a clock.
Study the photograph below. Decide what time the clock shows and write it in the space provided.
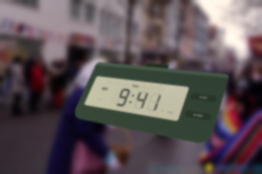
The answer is 9:41
